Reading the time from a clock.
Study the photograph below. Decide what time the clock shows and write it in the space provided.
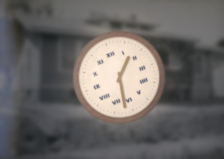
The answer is 1:32
